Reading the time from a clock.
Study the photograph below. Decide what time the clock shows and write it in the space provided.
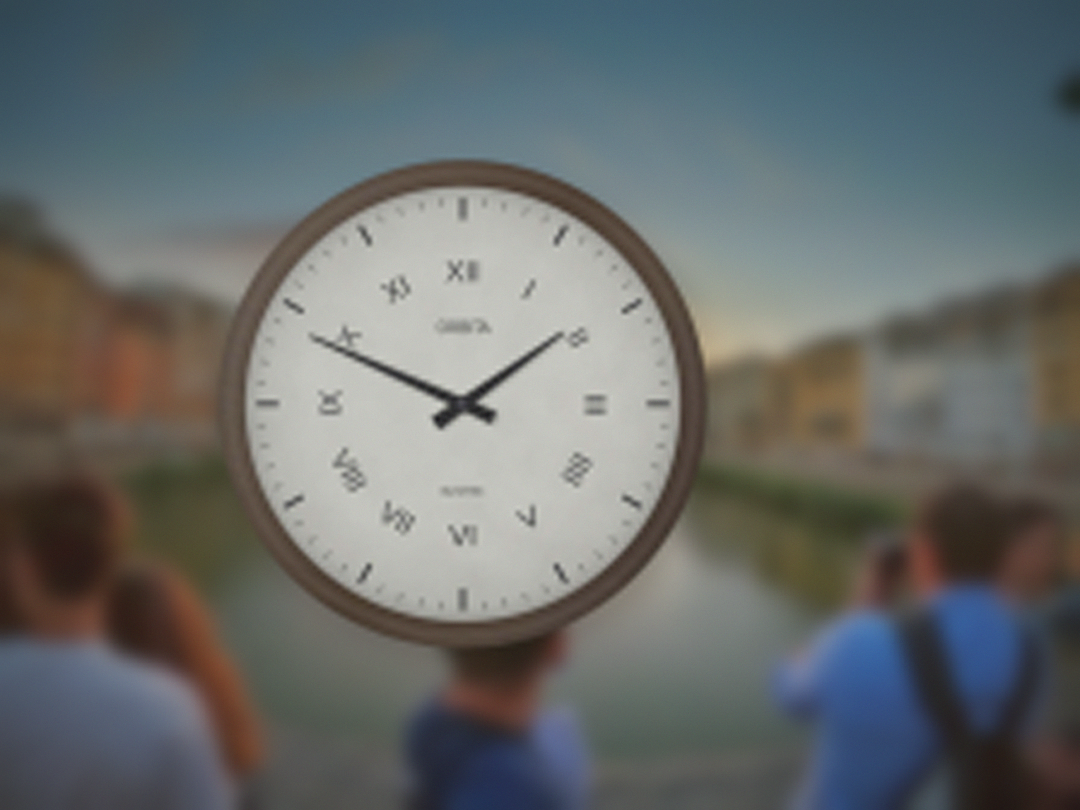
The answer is 1:49
